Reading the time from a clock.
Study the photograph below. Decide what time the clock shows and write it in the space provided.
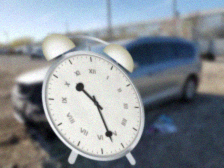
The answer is 10:27
